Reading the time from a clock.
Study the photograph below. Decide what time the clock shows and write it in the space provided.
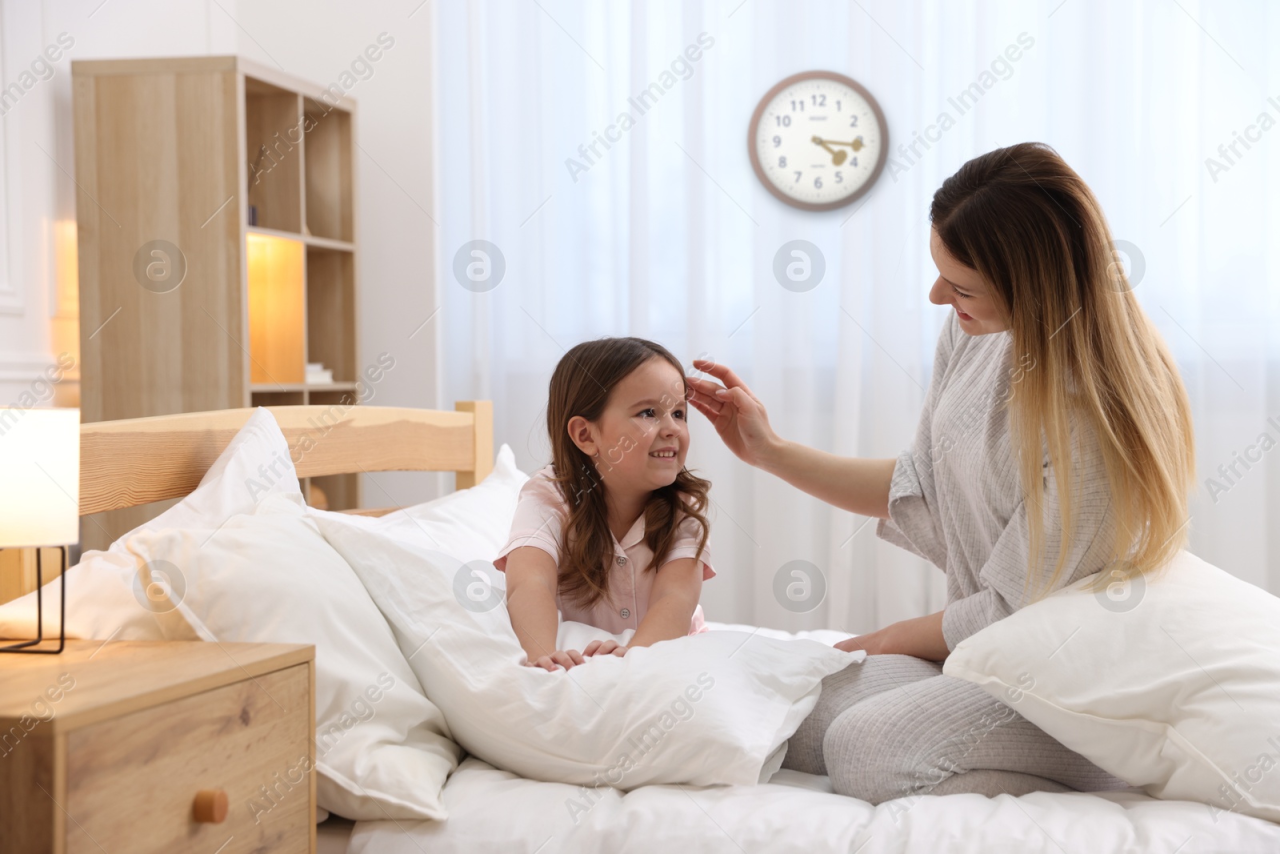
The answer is 4:16
